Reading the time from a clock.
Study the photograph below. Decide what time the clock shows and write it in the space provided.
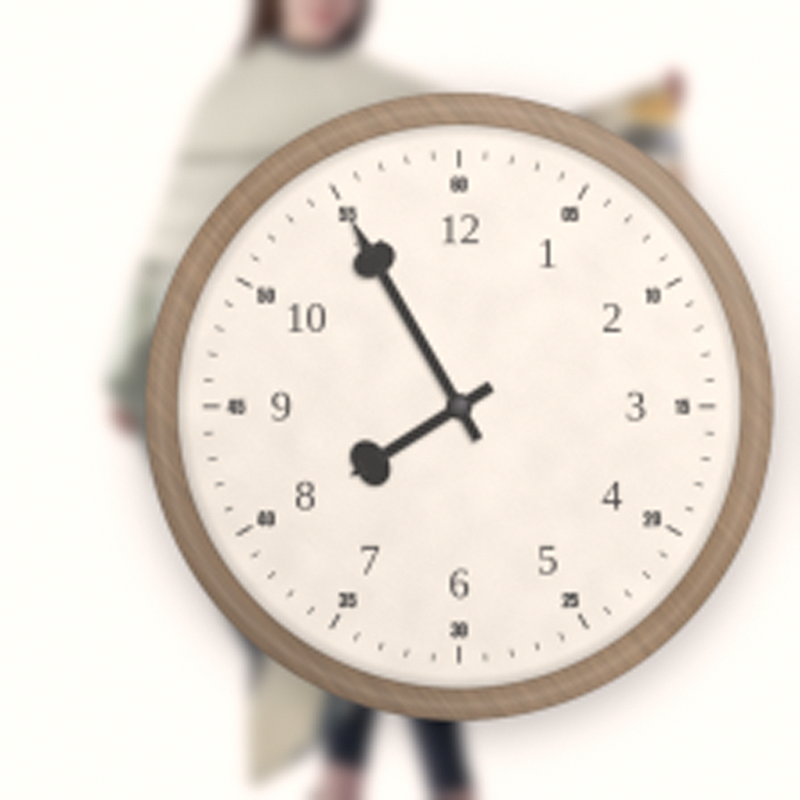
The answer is 7:55
